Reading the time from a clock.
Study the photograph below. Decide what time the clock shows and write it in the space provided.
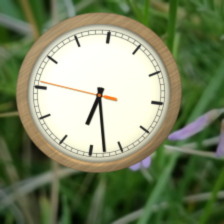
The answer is 6:27:46
